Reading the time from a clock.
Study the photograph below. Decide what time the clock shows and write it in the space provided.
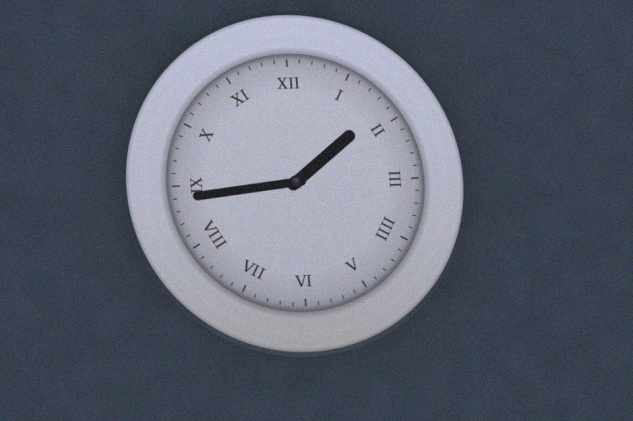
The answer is 1:44
